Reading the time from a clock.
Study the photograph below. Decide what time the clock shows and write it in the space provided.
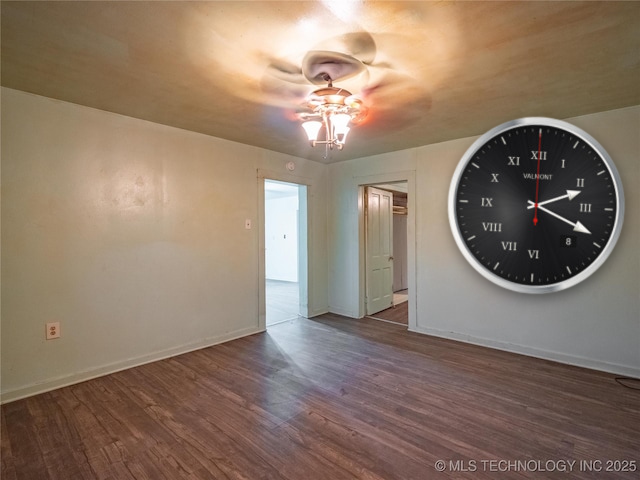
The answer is 2:19:00
